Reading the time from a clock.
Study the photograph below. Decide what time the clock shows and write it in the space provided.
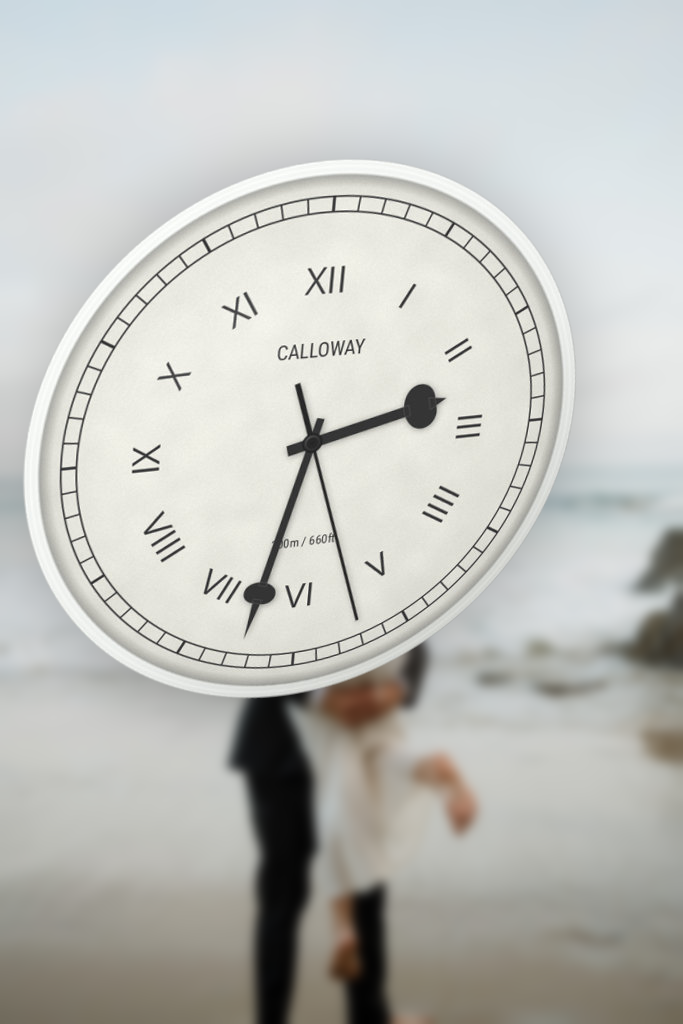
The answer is 2:32:27
